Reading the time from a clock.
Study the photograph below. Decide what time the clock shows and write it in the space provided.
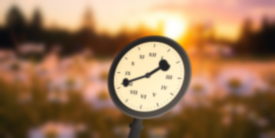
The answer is 1:41
